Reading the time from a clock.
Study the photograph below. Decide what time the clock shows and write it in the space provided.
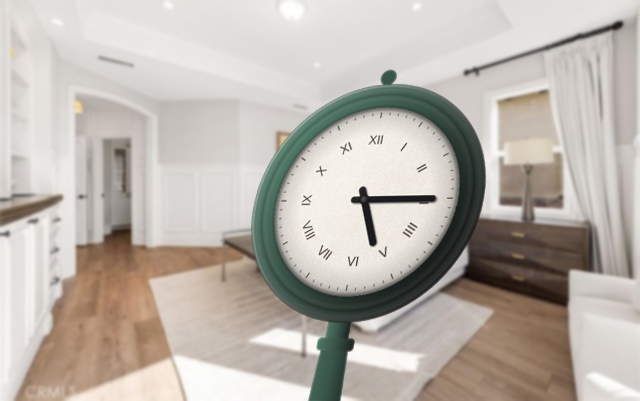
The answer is 5:15
